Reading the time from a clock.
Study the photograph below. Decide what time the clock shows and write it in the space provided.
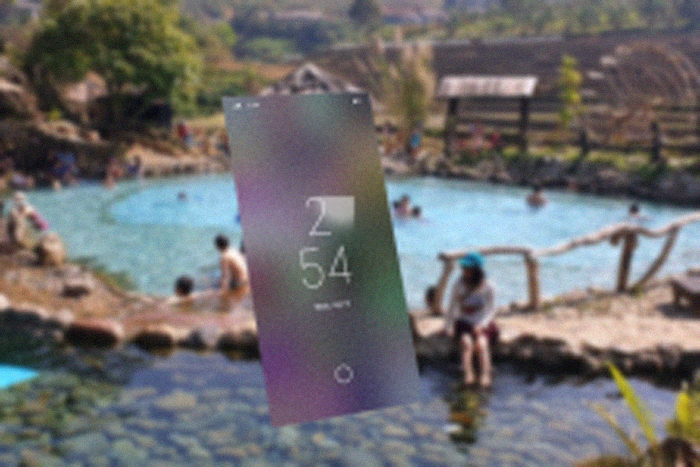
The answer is 2:54
